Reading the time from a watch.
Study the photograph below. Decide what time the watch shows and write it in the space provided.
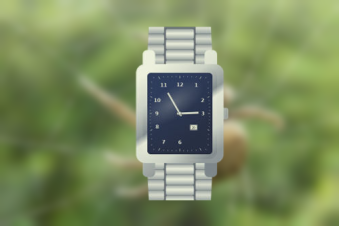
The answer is 2:55
